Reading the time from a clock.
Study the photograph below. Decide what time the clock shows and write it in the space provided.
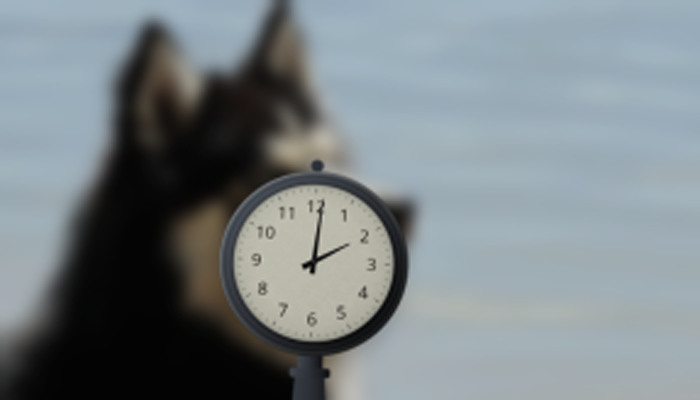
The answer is 2:01
